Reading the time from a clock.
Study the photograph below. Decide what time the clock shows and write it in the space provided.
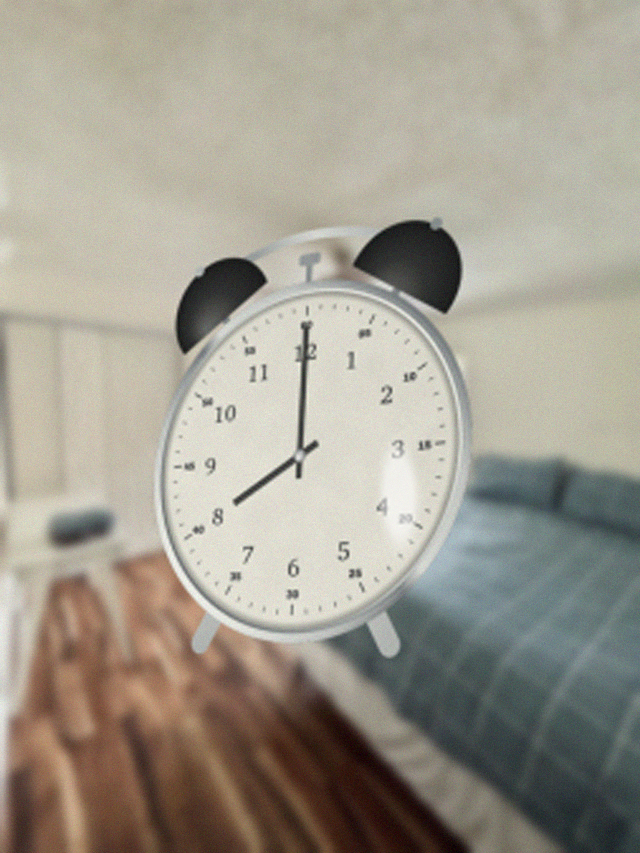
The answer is 8:00
